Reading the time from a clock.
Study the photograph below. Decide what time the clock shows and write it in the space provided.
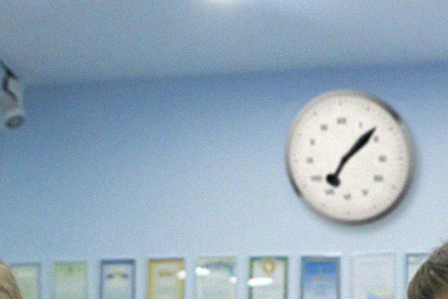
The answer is 7:08
